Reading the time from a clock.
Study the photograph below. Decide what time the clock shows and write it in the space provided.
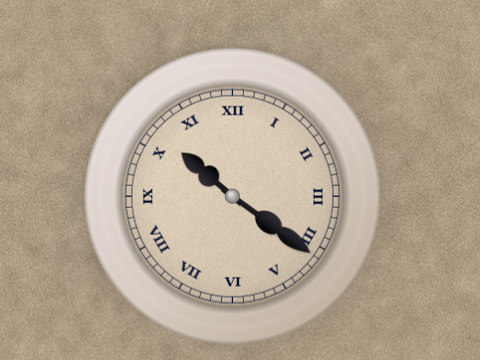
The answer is 10:21
